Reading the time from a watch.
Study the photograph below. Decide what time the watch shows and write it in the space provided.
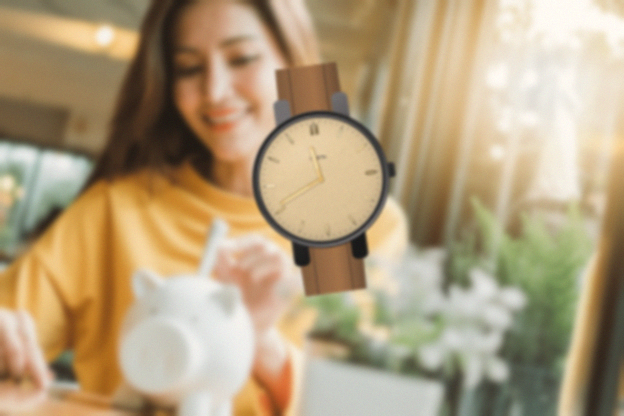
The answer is 11:41
